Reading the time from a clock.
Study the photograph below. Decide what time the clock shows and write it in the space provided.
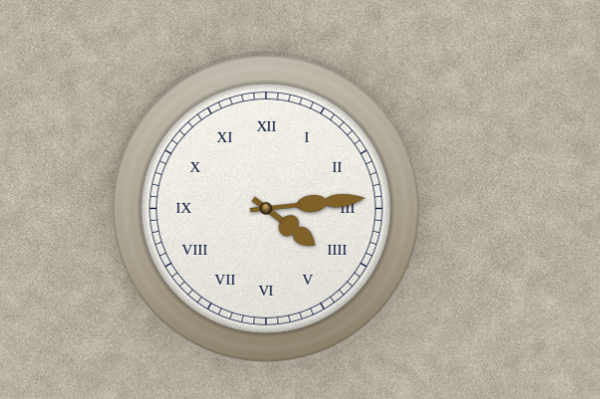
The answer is 4:14
